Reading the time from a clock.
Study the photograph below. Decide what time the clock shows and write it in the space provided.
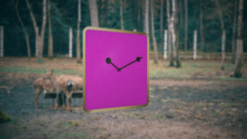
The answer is 10:11
